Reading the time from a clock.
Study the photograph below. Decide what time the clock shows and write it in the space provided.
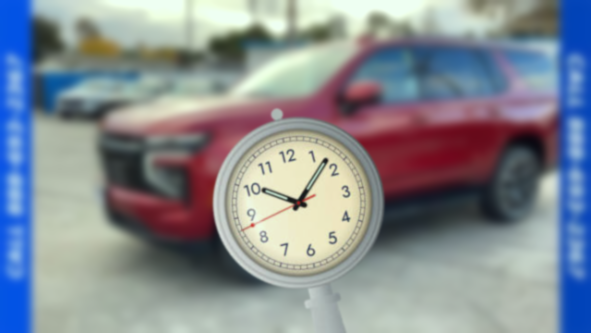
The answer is 10:07:43
